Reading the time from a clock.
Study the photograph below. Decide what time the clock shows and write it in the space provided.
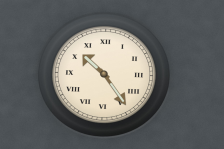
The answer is 10:24
